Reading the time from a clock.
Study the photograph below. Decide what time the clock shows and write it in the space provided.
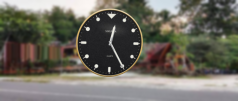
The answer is 12:25
